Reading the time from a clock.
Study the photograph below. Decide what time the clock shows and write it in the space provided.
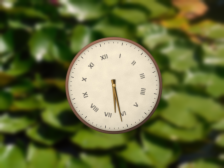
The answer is 6:31
